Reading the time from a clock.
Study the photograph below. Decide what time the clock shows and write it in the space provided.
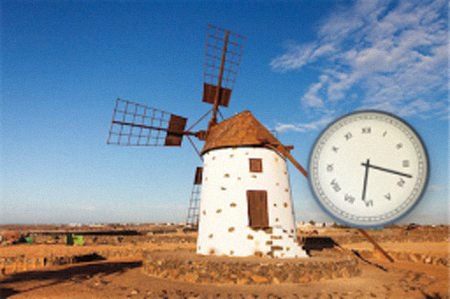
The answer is 6:18
